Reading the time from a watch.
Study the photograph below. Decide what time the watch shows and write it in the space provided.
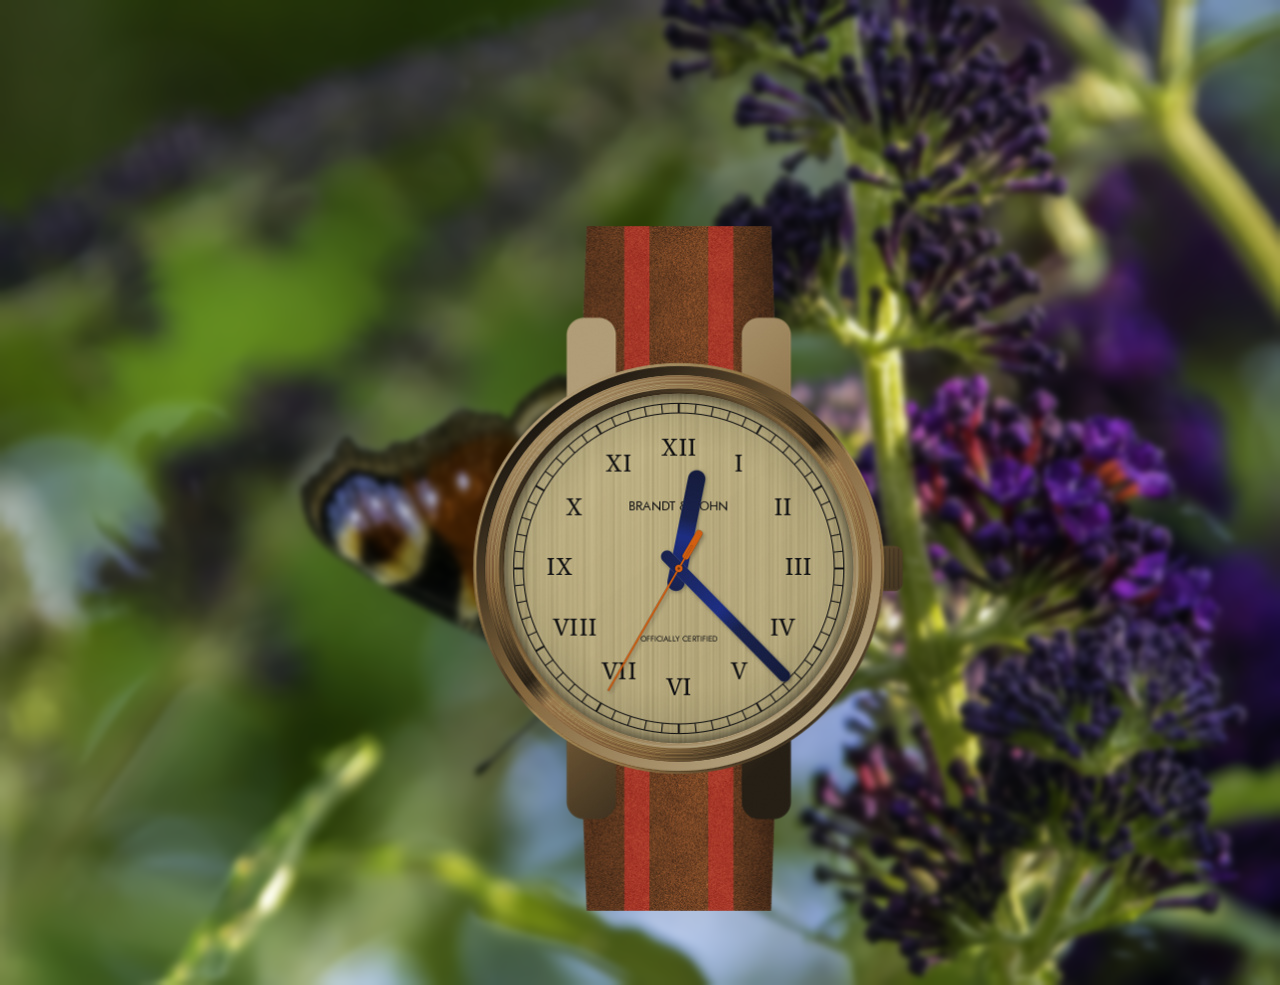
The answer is 12:22:35
